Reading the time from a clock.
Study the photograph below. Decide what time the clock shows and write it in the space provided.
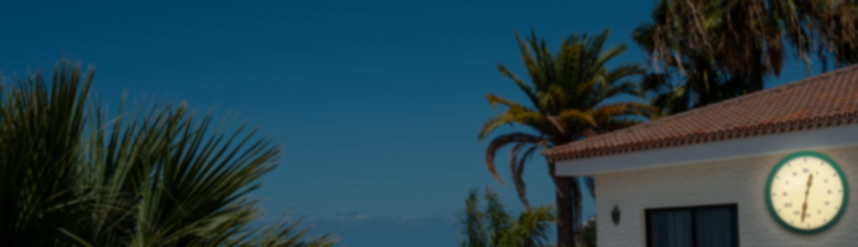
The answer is 12:32
